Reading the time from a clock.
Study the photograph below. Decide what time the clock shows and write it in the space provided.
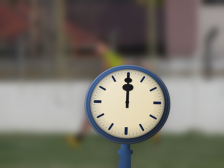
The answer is 12:00
